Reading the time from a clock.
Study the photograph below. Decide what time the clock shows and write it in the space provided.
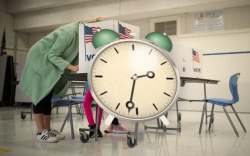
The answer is 2:32
